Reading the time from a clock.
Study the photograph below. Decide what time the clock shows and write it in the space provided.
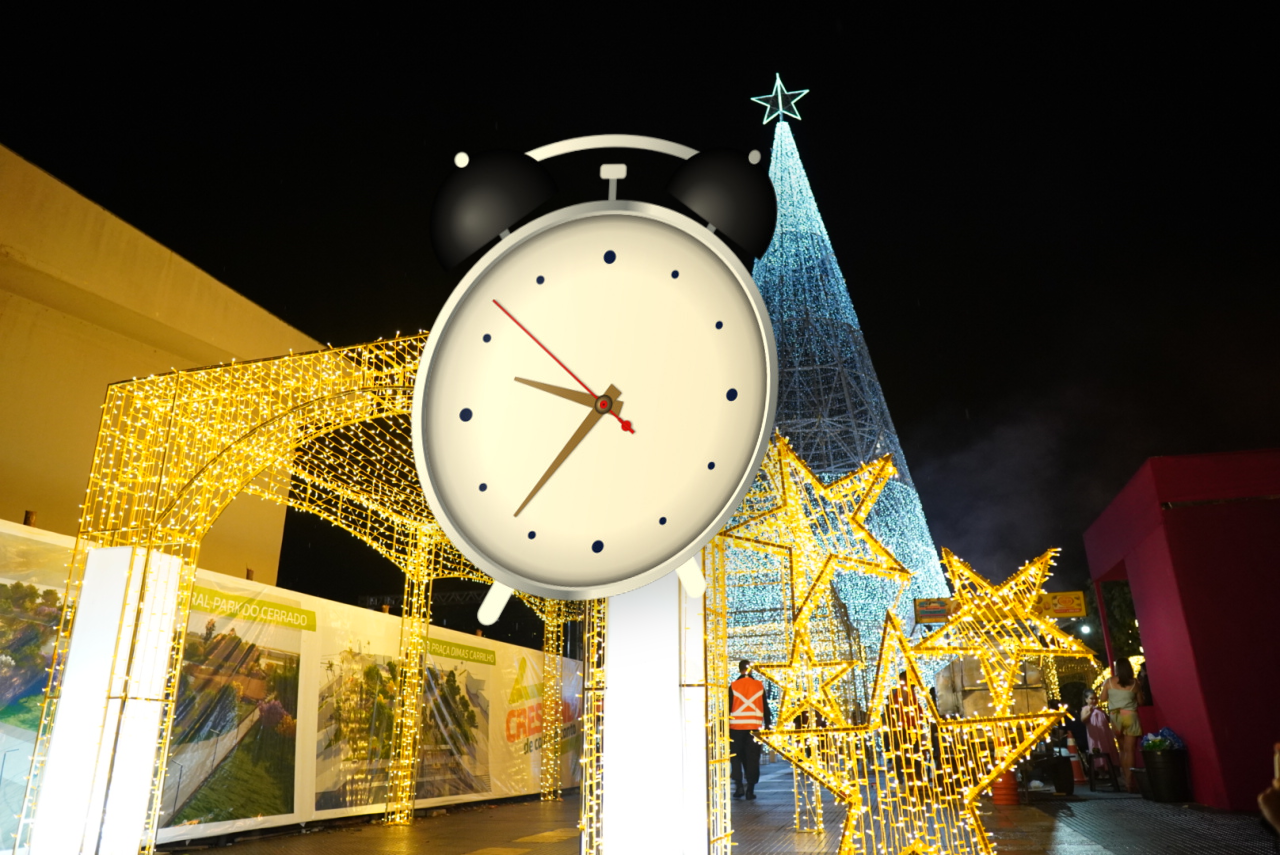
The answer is 9:36:52
